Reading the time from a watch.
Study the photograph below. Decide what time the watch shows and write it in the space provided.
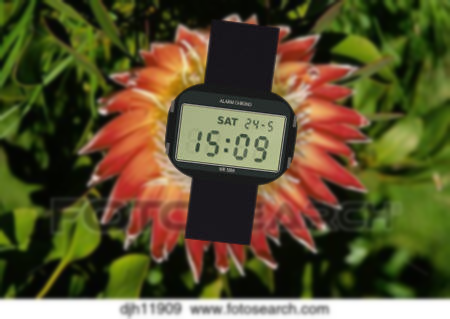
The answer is 15:09
